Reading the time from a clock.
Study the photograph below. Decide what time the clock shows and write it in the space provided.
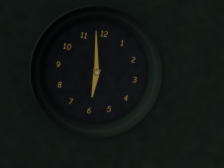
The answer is 5:58
